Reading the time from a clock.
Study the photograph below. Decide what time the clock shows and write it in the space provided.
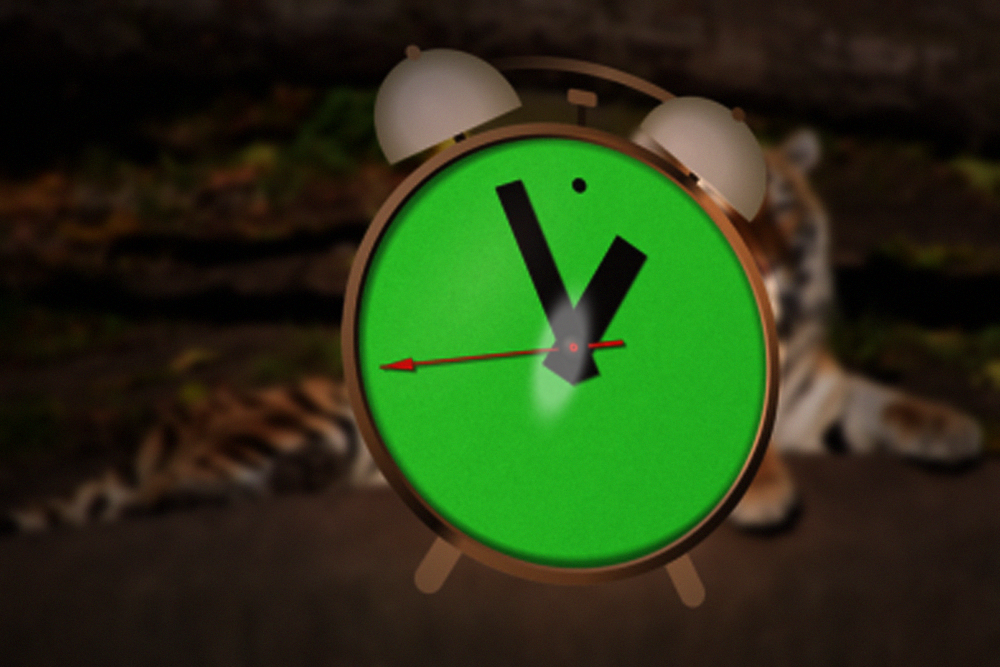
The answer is 12:55:43
